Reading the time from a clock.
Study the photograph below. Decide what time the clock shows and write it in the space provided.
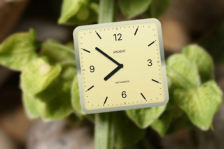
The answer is 7:52
